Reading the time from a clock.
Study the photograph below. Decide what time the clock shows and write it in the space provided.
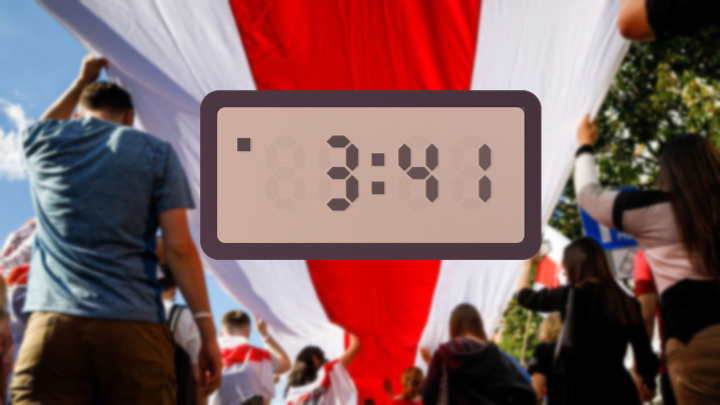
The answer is 3:41
